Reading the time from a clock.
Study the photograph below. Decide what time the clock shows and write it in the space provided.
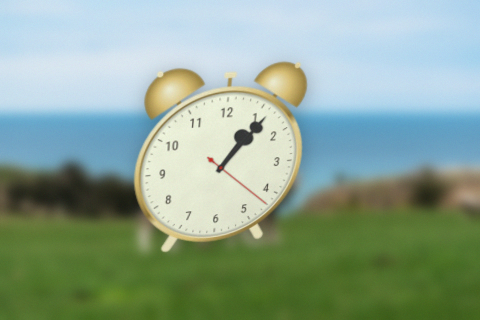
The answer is 1:06:22
